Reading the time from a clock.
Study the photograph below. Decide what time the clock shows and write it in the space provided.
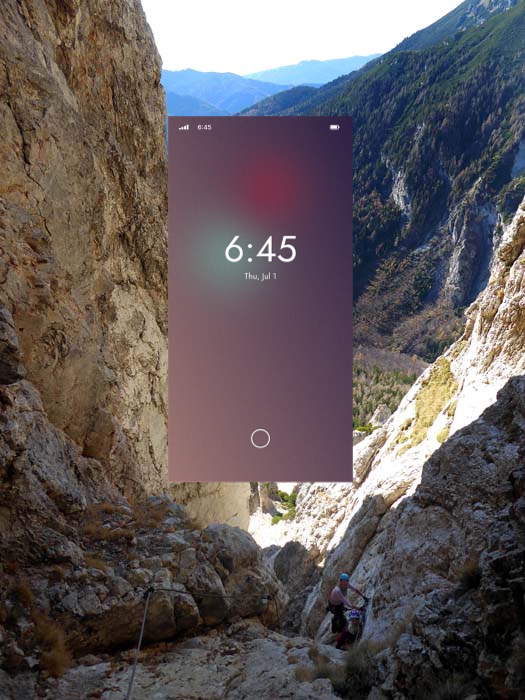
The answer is 6:45
